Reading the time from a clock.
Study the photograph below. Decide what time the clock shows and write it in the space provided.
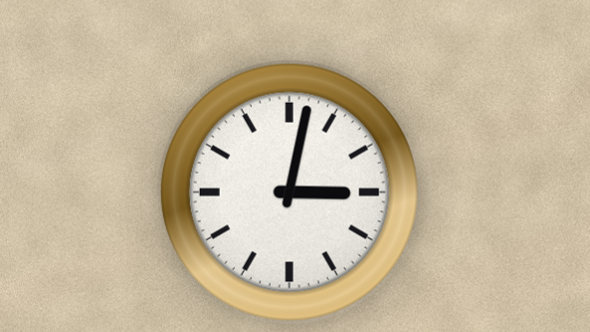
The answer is 3:02
